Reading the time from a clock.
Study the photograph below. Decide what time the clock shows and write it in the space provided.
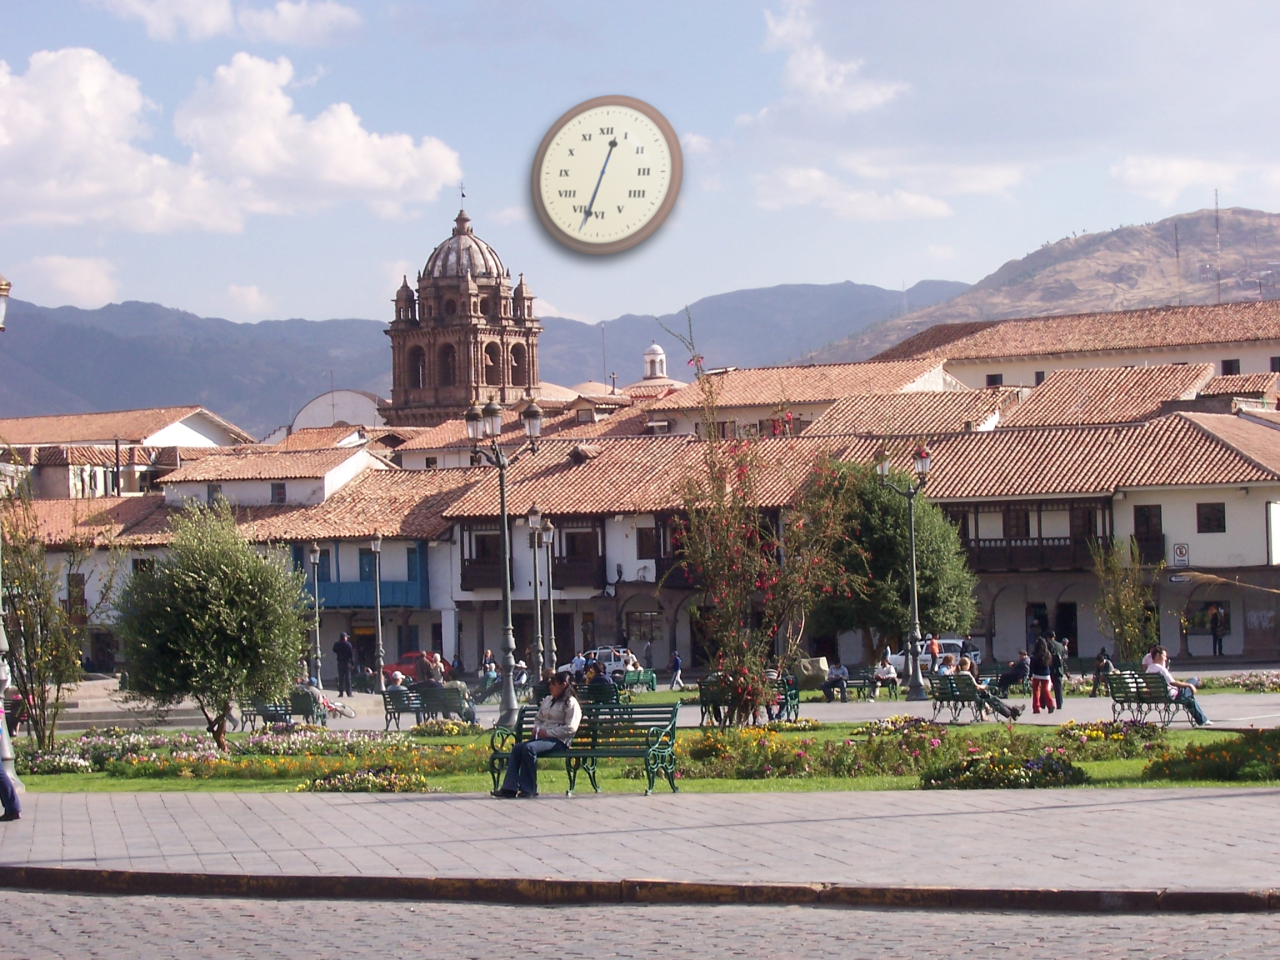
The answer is 12:32:33
